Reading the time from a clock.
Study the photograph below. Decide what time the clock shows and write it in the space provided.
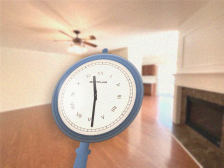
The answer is 11:29
